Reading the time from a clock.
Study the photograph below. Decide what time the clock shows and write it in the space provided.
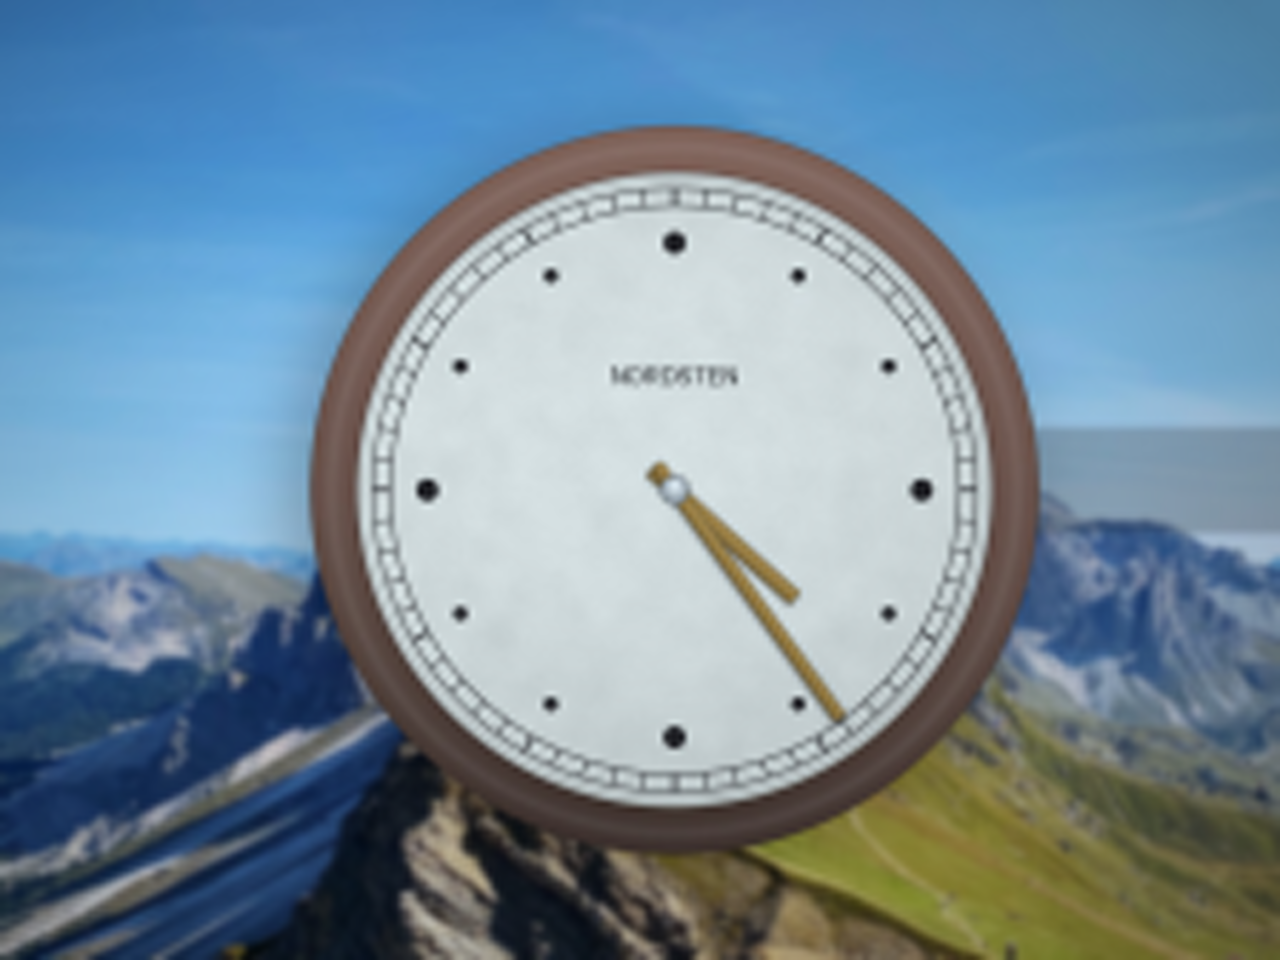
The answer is 4:24
